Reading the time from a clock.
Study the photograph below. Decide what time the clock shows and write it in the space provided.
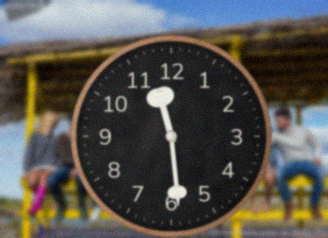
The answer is 11:29
